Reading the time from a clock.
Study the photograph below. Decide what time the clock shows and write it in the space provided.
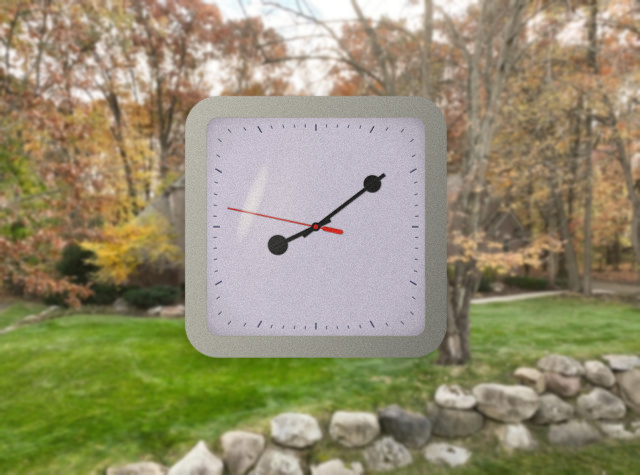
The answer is 8:08:47
